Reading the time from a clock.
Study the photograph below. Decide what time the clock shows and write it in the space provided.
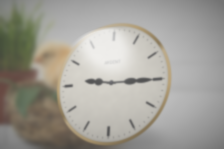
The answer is 9:15
